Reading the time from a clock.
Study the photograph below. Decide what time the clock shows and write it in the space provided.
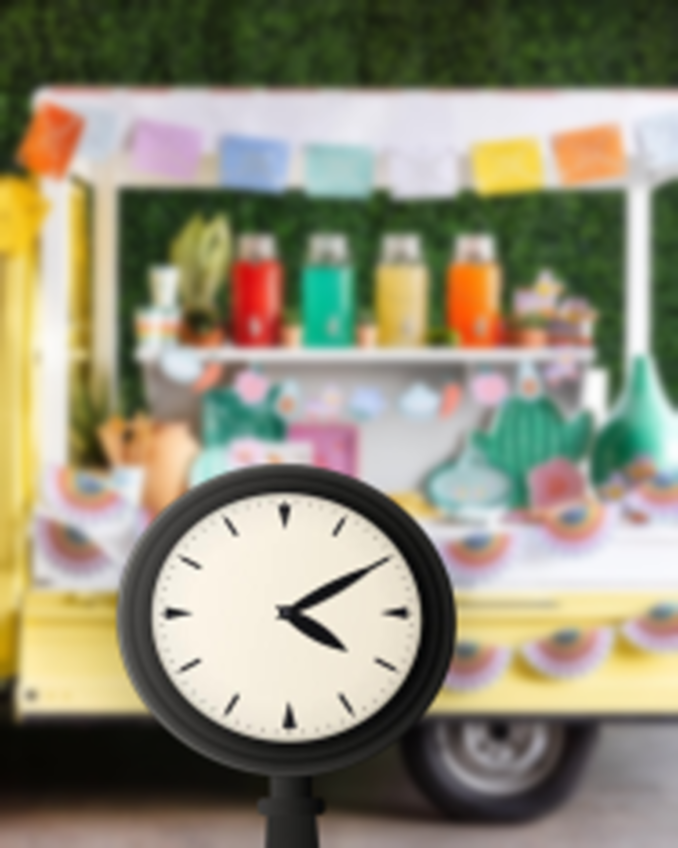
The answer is 4:10
